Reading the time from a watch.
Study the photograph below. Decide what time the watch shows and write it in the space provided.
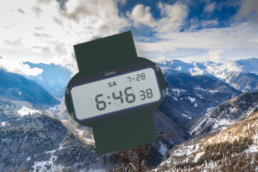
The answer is 6:46:38
